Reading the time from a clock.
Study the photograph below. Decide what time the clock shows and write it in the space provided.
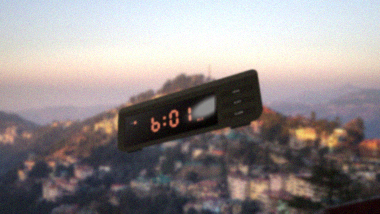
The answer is 6:01
